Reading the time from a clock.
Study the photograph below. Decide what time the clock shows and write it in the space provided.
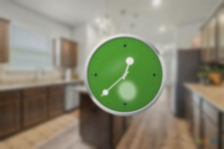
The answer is 12:38
